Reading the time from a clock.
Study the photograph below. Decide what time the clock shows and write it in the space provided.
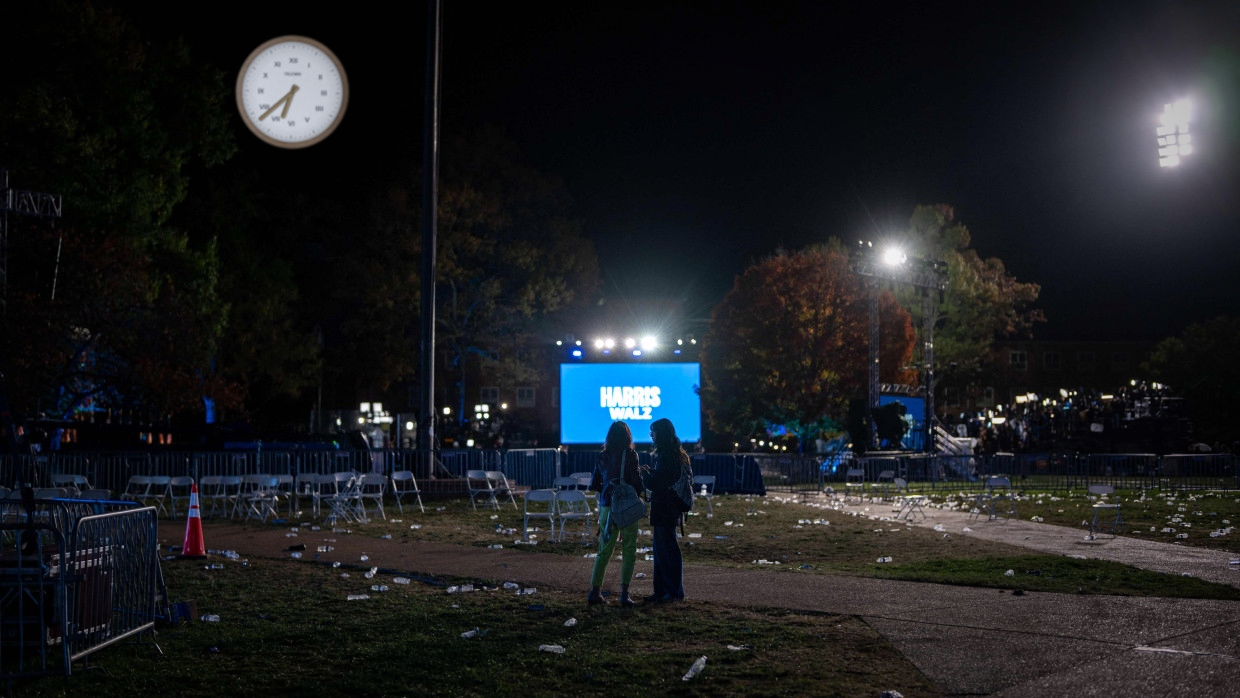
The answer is 6:38
